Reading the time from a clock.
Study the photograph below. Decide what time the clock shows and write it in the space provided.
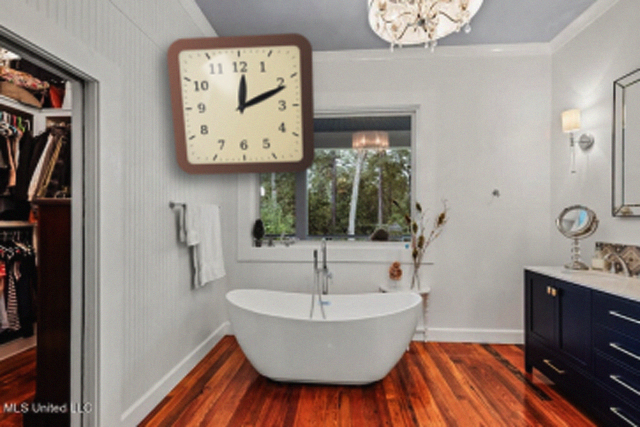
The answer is 12:11
